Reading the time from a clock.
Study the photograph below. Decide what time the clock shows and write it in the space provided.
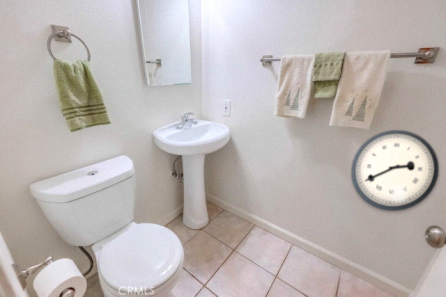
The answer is 2:40
